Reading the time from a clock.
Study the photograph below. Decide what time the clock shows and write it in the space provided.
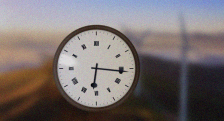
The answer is 6:16
